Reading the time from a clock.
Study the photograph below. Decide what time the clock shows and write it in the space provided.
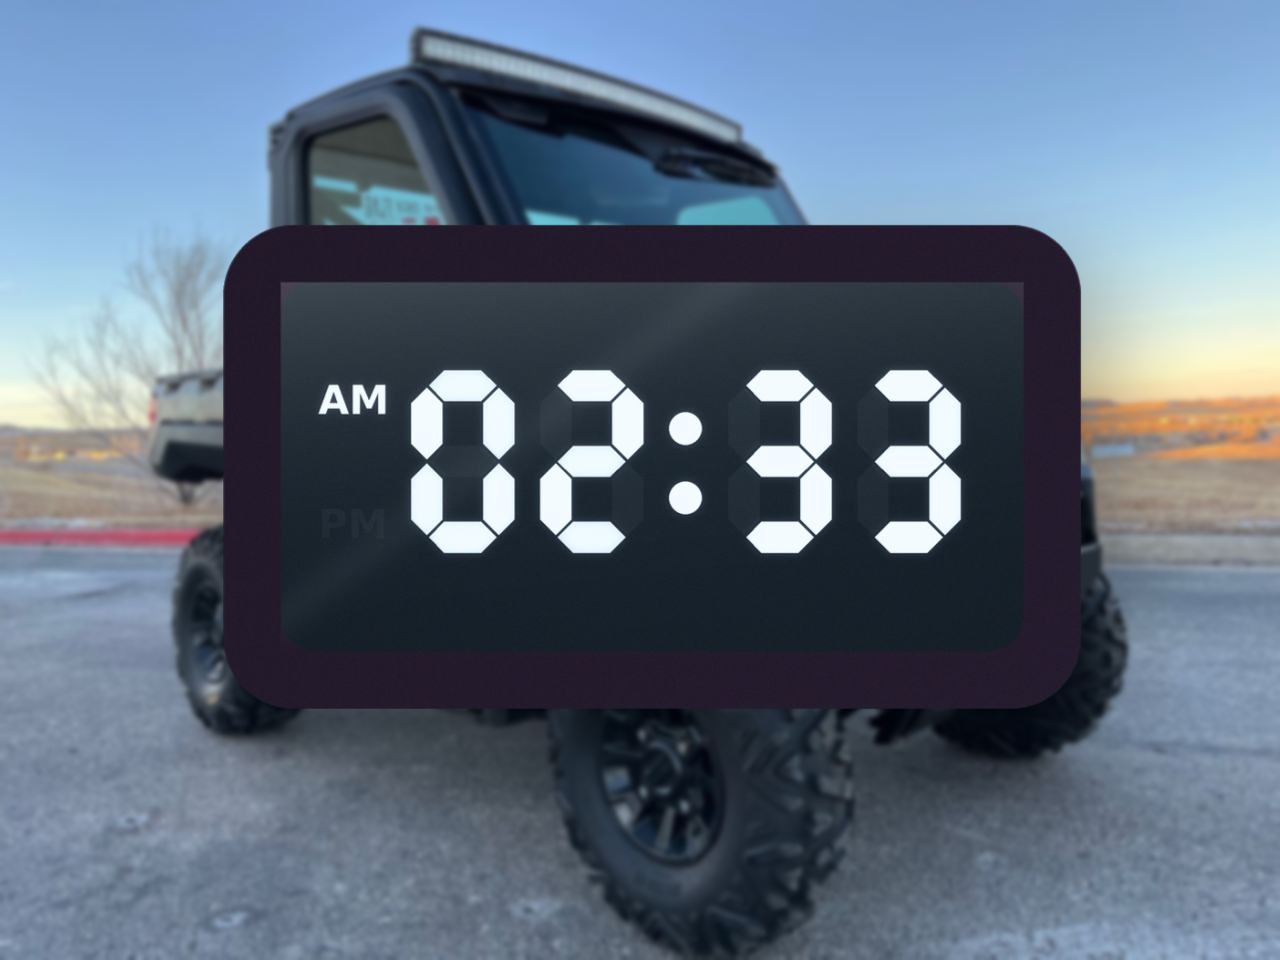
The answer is 2:33
